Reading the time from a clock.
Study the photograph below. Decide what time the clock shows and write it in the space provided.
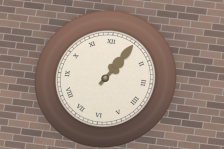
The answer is 1:05
